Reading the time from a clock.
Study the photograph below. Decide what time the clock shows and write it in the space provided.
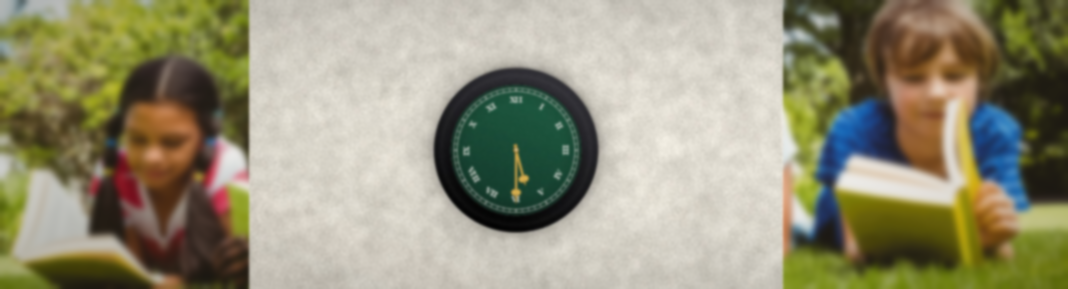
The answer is 5:30
